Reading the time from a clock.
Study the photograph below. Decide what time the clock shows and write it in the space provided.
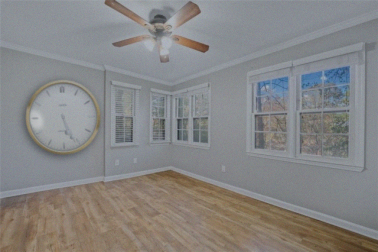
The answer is 5:26
